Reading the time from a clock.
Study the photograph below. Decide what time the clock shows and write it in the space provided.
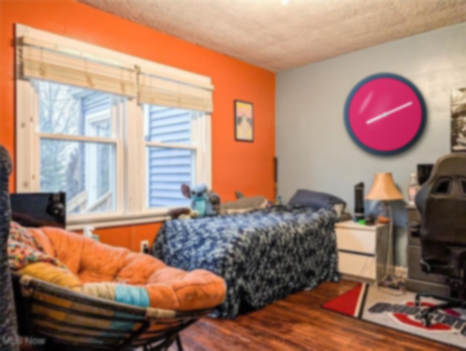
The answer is 8:11
